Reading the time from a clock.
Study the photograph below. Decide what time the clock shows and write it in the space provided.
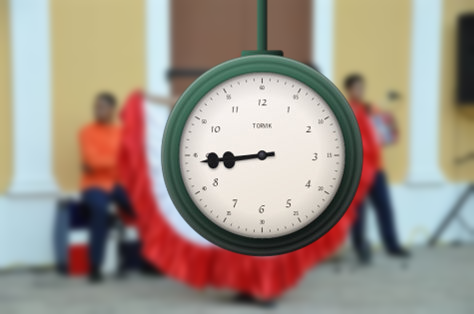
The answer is 8:44
